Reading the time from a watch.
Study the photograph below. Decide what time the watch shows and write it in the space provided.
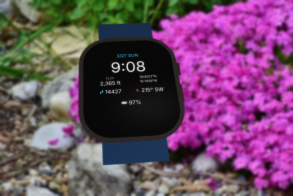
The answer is 9:08
